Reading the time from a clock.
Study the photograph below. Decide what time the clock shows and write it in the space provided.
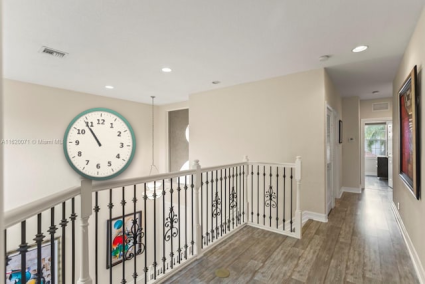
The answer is 10:54
